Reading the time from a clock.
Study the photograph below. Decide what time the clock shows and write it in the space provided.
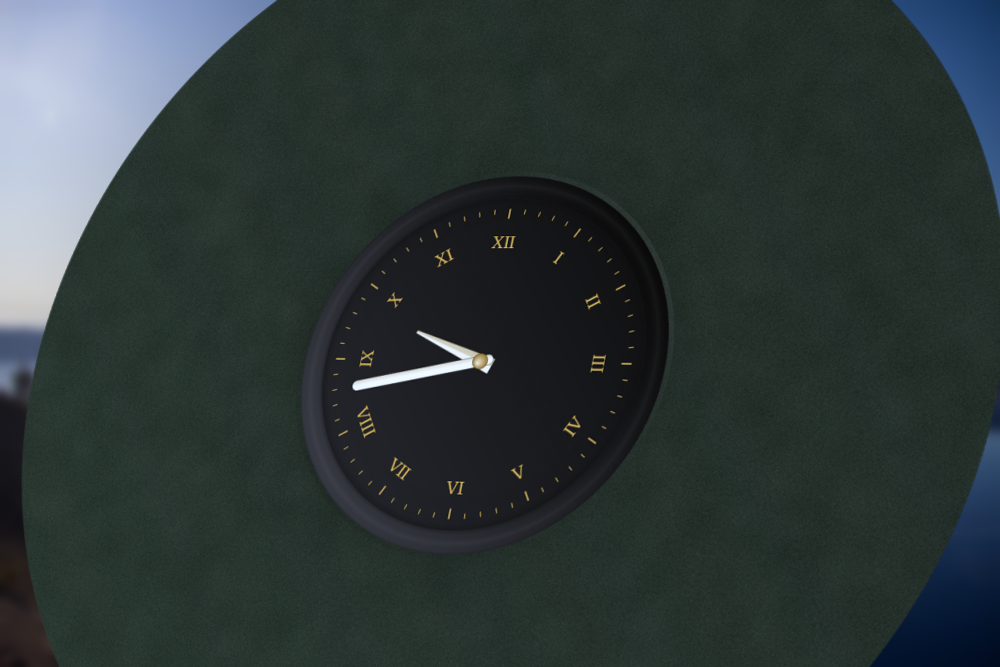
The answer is 9:43
